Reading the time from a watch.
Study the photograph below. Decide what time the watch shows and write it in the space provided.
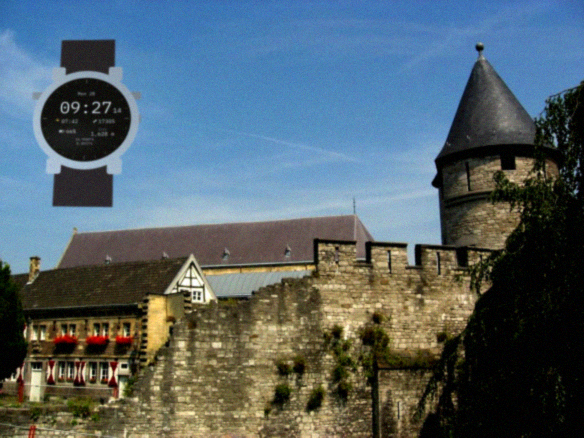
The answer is 9:27
